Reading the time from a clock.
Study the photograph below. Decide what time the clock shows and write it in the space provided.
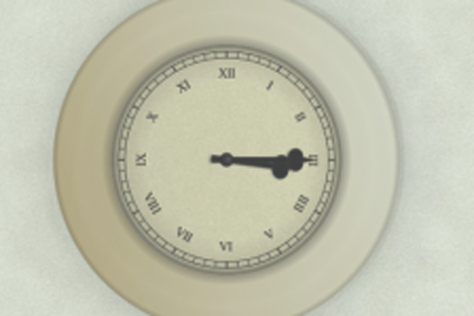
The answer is 3:15
